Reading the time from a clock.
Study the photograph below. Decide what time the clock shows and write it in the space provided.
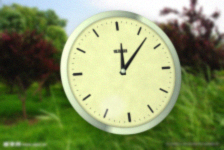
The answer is 12:07
